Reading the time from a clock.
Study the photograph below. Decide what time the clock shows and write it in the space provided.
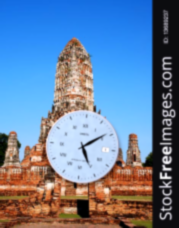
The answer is 5:09
